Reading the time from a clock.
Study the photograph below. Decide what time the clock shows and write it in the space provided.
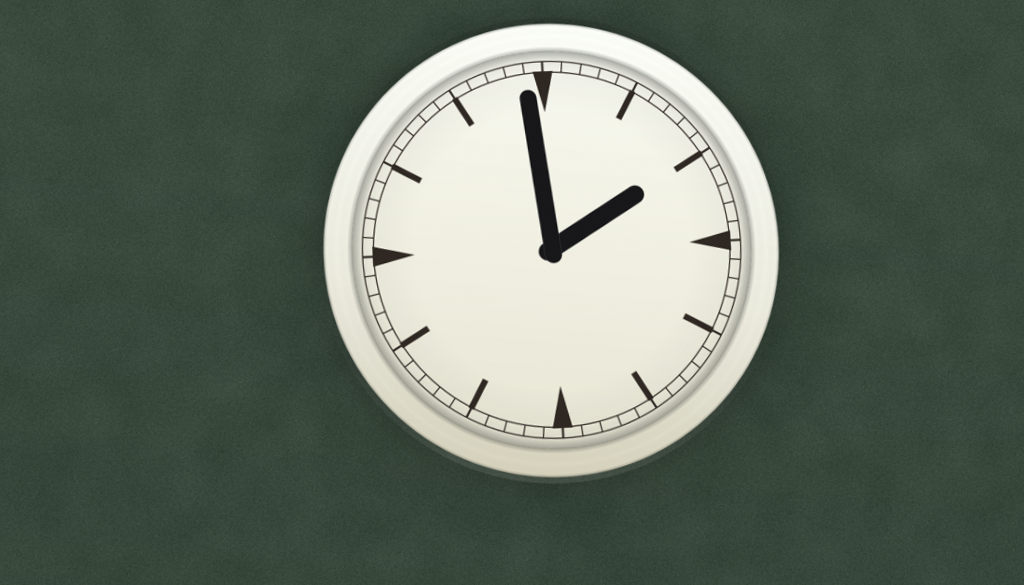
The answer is 1:59
